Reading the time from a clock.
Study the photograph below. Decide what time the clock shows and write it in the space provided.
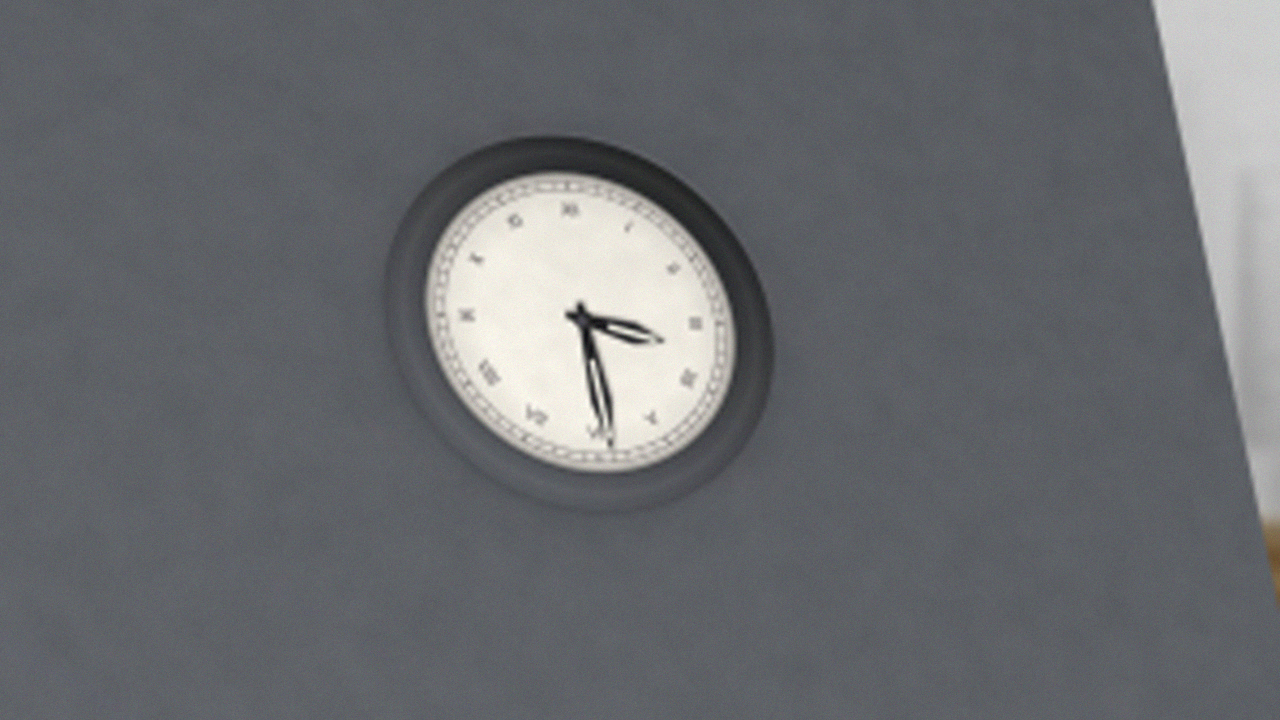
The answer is 3:29
